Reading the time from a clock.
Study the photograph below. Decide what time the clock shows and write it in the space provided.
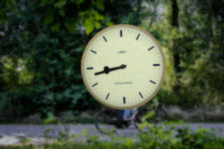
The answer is 8:43
